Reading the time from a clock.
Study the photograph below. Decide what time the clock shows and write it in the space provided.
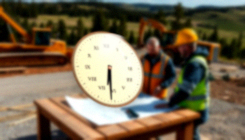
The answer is 6:31
